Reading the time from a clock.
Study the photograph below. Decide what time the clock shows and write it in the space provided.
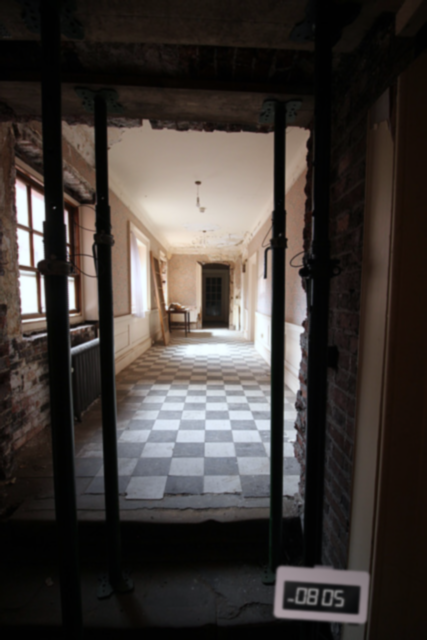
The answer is 8:05
